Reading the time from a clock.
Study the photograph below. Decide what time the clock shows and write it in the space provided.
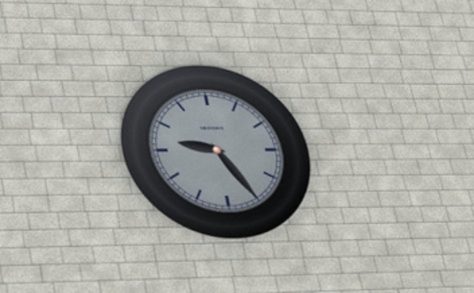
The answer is 9:25
